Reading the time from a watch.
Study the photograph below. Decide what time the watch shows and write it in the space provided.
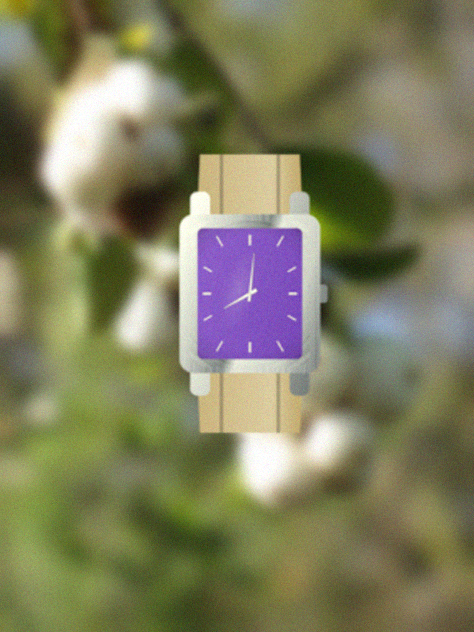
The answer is 8:01
